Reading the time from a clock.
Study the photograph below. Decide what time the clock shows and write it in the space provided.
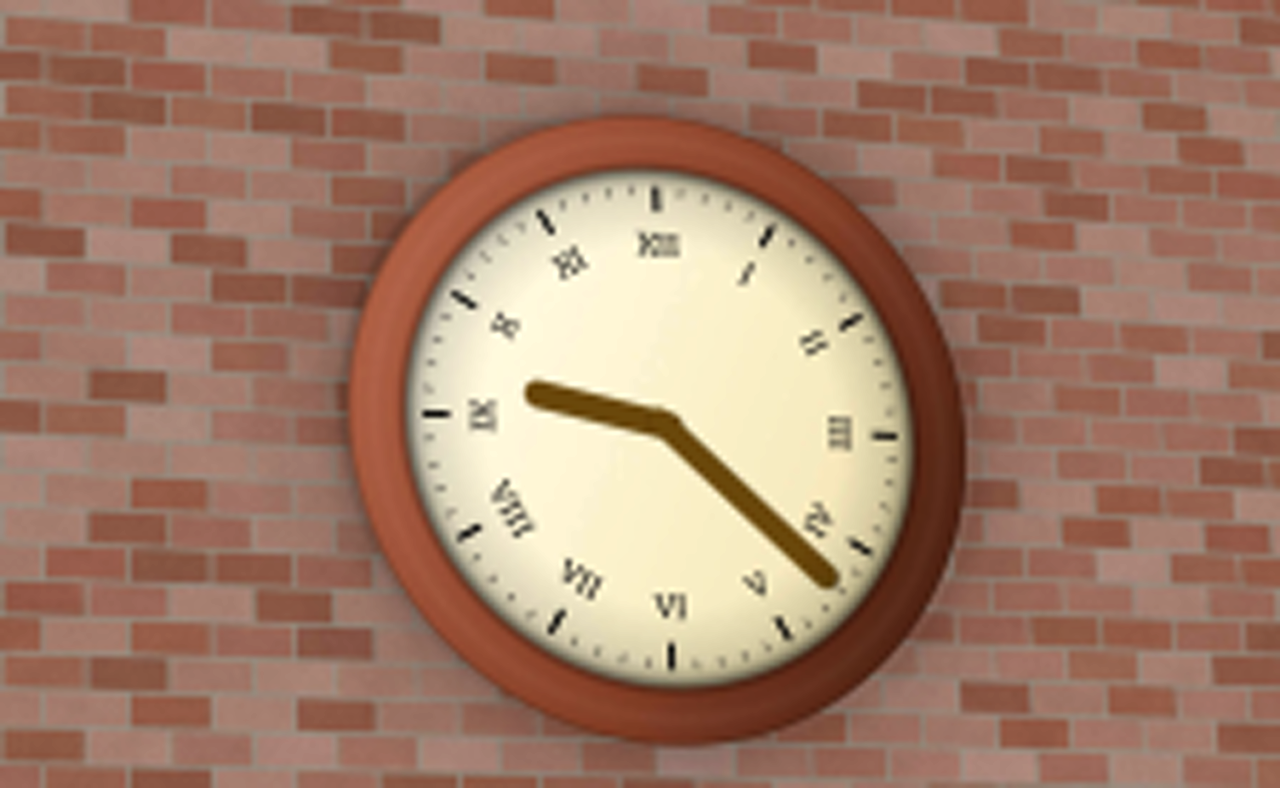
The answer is 9:22
